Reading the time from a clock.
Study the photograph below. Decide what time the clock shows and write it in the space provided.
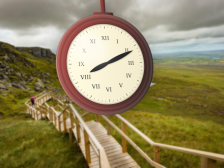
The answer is 8:11
